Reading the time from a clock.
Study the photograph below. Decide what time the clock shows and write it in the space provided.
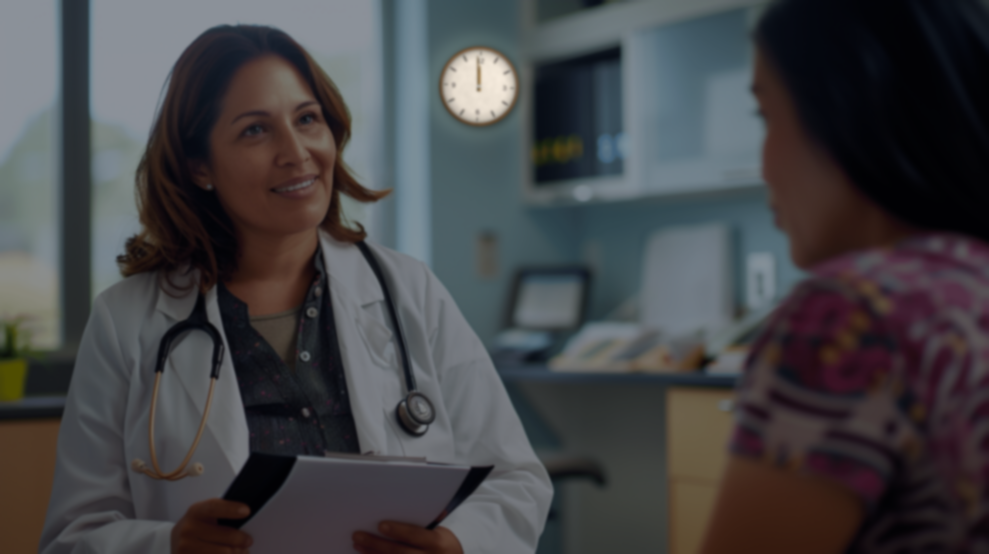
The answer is 11:59
